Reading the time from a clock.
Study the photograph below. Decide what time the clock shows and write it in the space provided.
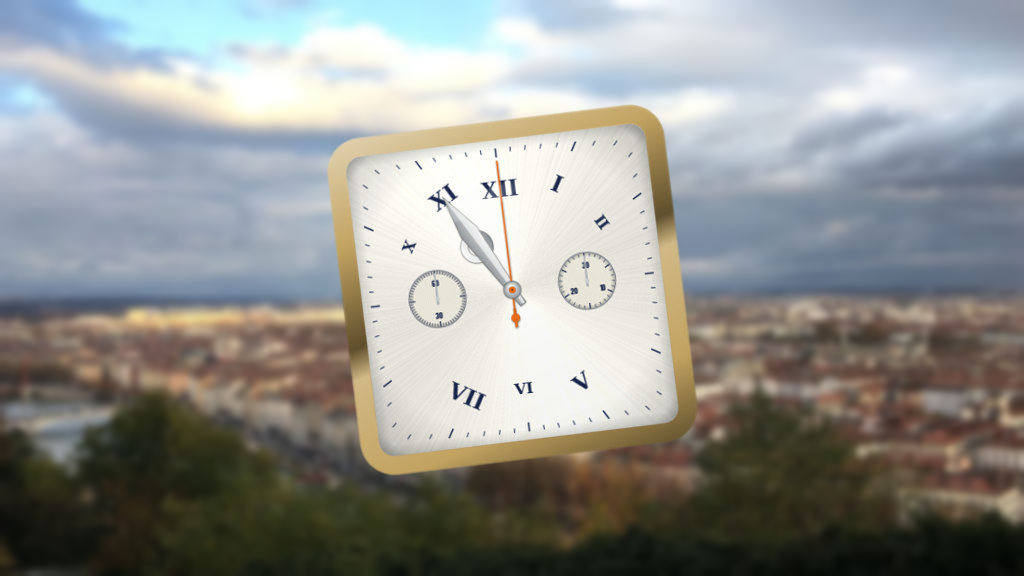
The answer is 10:55
